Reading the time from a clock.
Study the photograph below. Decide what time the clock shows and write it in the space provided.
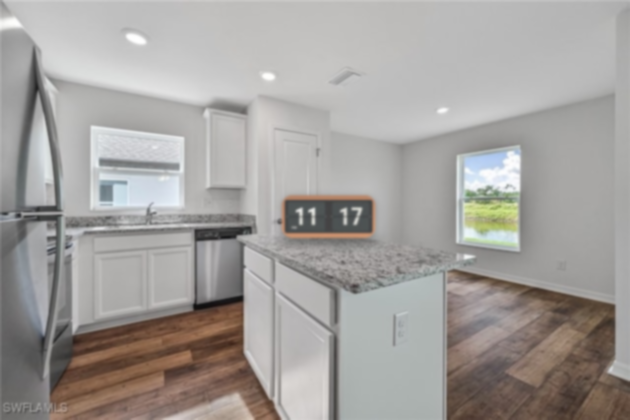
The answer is 11:17
